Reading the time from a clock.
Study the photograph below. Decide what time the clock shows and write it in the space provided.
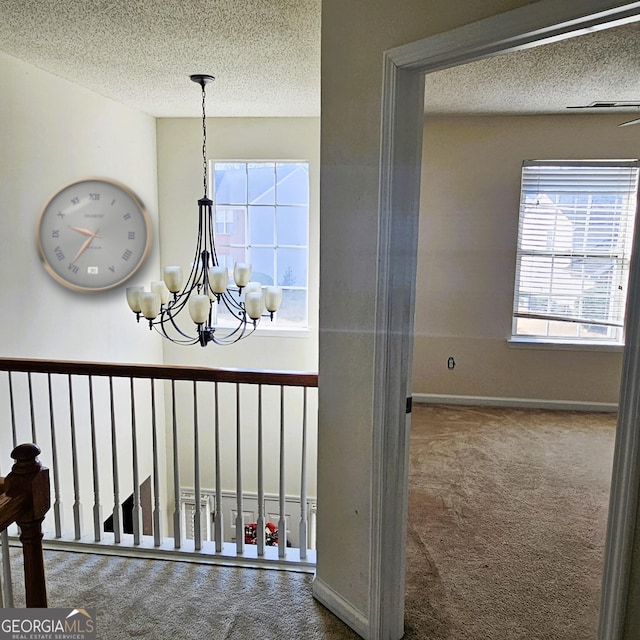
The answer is 9:36
